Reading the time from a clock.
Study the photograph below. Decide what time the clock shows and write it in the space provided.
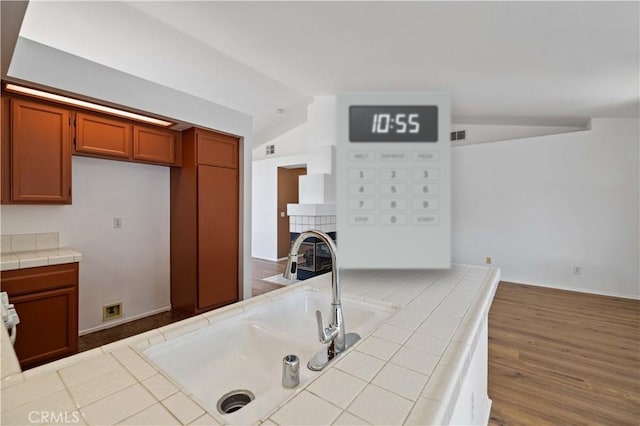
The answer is 10:55
